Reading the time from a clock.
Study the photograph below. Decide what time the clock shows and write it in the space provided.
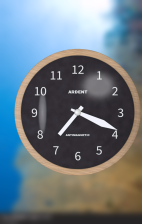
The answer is 7:19
